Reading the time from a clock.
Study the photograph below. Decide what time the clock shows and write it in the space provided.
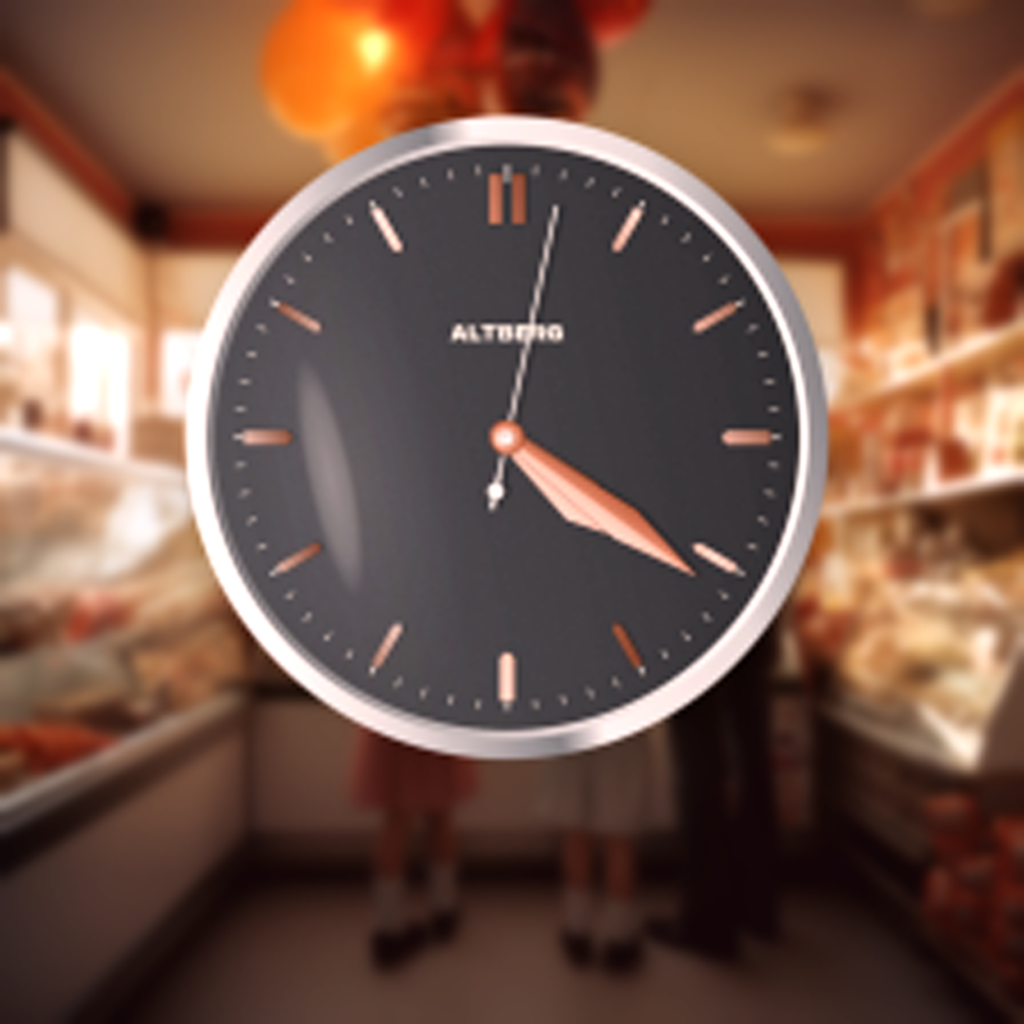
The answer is 4:21:02
